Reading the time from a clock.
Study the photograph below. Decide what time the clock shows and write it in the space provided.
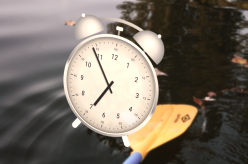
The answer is 6:54
